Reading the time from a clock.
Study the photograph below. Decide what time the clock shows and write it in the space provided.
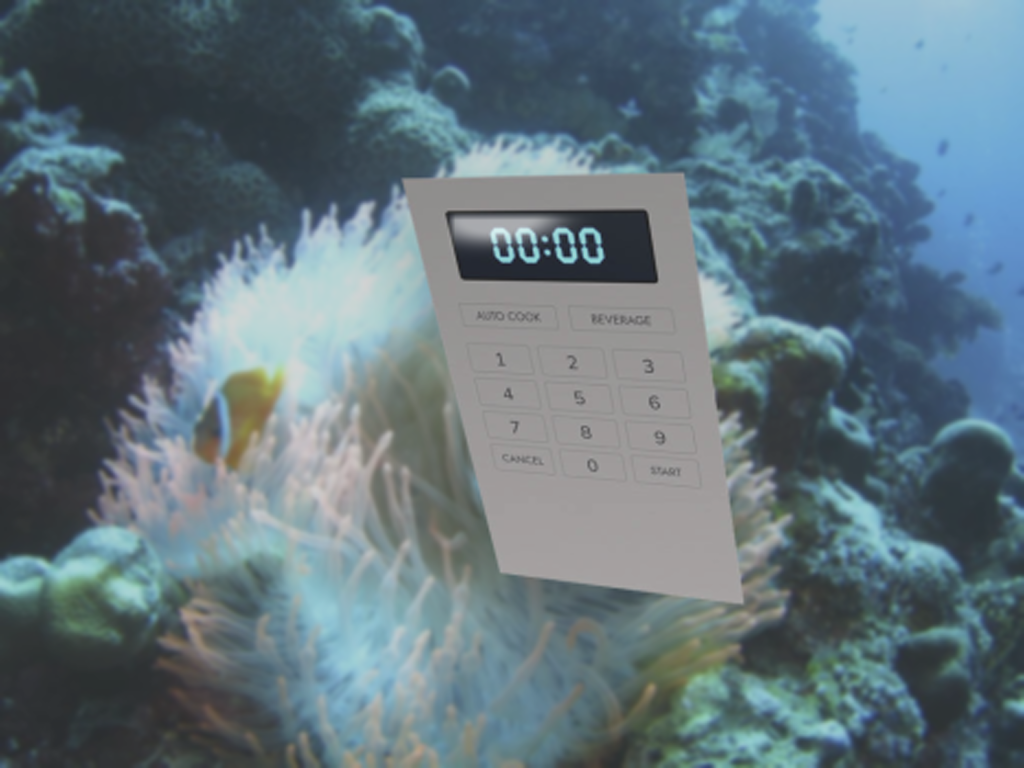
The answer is 0:00
